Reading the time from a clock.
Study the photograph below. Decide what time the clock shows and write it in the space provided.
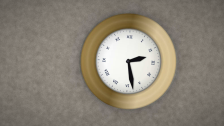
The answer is 2:28
